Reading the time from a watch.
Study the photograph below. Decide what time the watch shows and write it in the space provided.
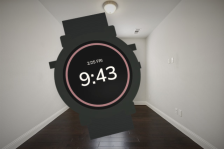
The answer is 9:43
